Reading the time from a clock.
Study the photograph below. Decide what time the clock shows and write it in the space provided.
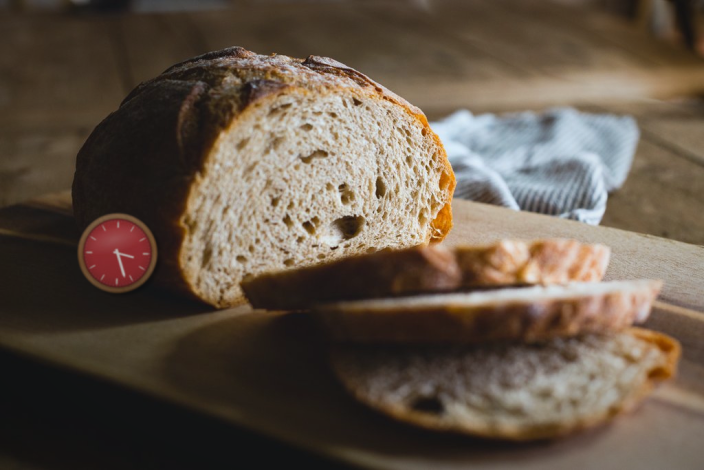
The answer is 3:27
